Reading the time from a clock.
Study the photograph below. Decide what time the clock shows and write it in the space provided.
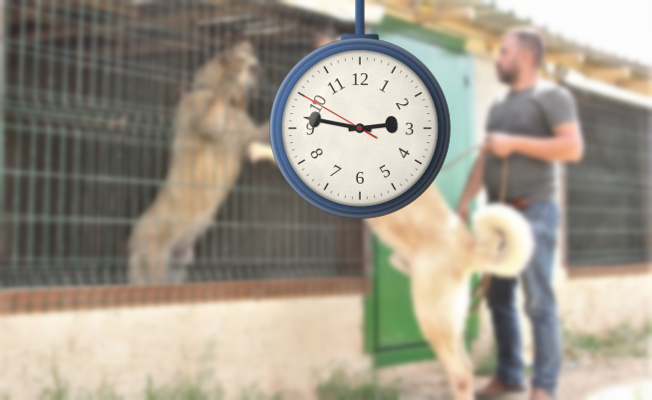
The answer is 2:46:50
